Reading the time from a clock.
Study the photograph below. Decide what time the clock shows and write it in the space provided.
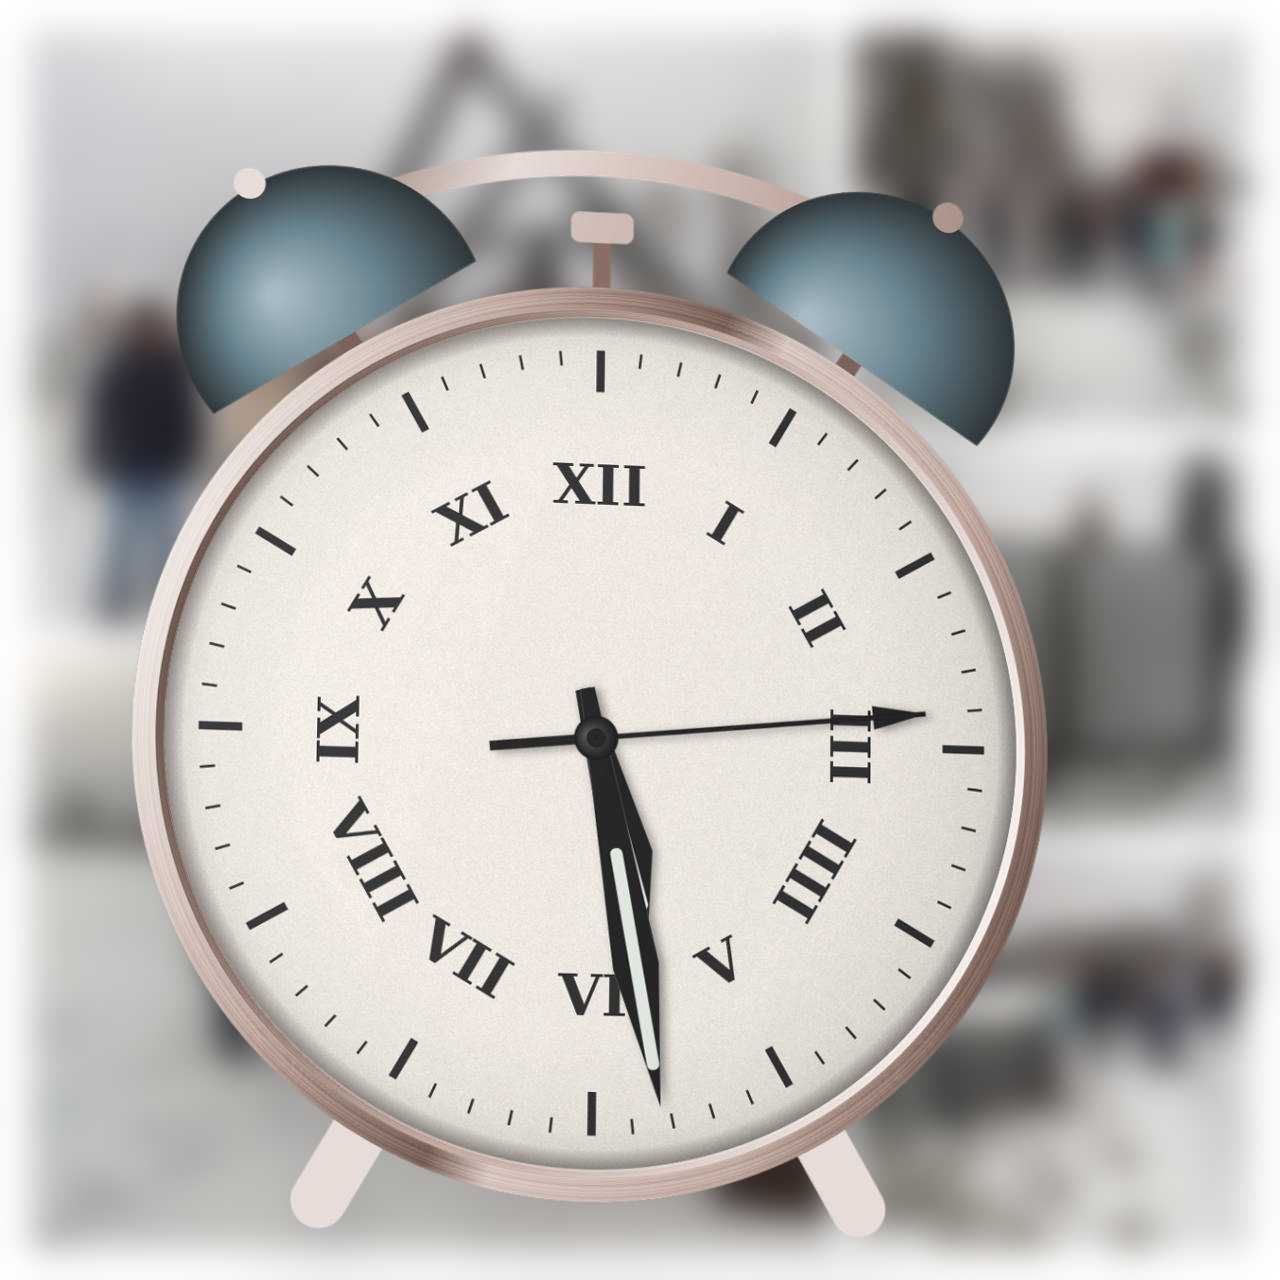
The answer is 5:28:14
